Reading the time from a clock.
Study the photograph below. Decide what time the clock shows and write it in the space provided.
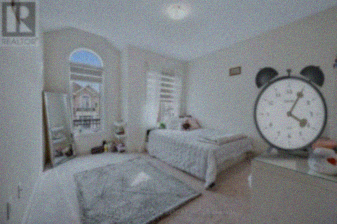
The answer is 4:05
